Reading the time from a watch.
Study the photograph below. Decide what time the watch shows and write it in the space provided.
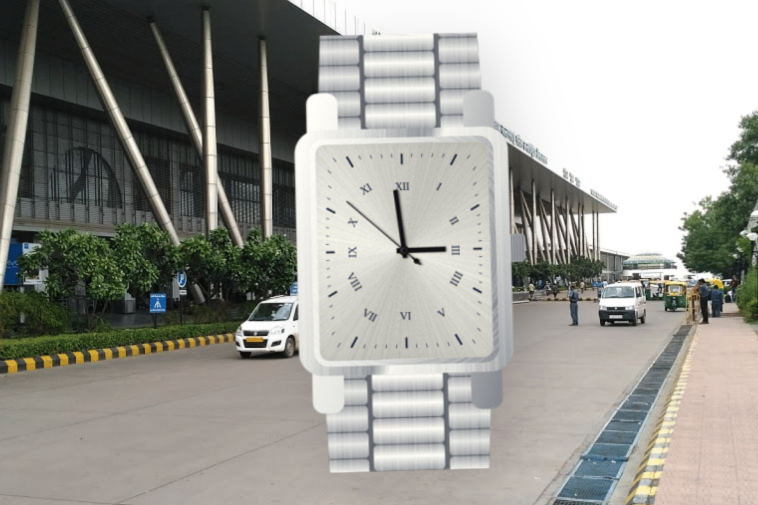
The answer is 2:58:52
